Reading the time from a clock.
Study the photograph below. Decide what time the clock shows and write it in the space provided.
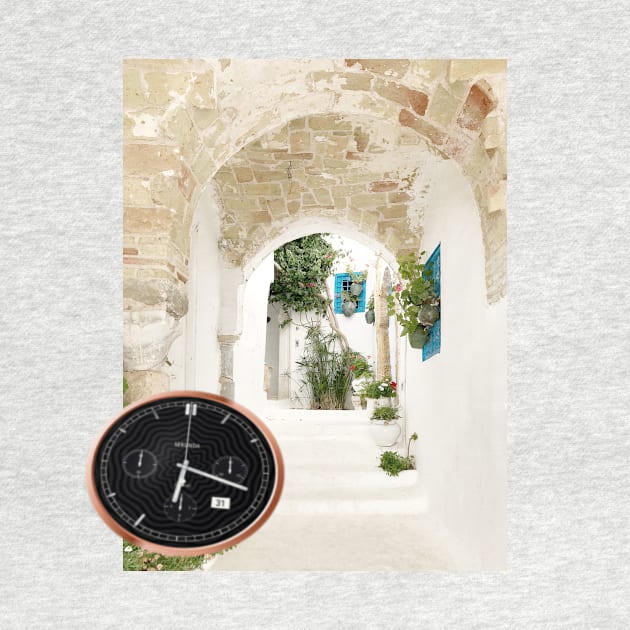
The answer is 6:18
